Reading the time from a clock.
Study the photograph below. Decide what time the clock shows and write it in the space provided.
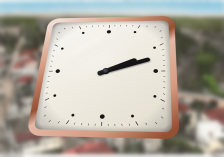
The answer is 2:12
